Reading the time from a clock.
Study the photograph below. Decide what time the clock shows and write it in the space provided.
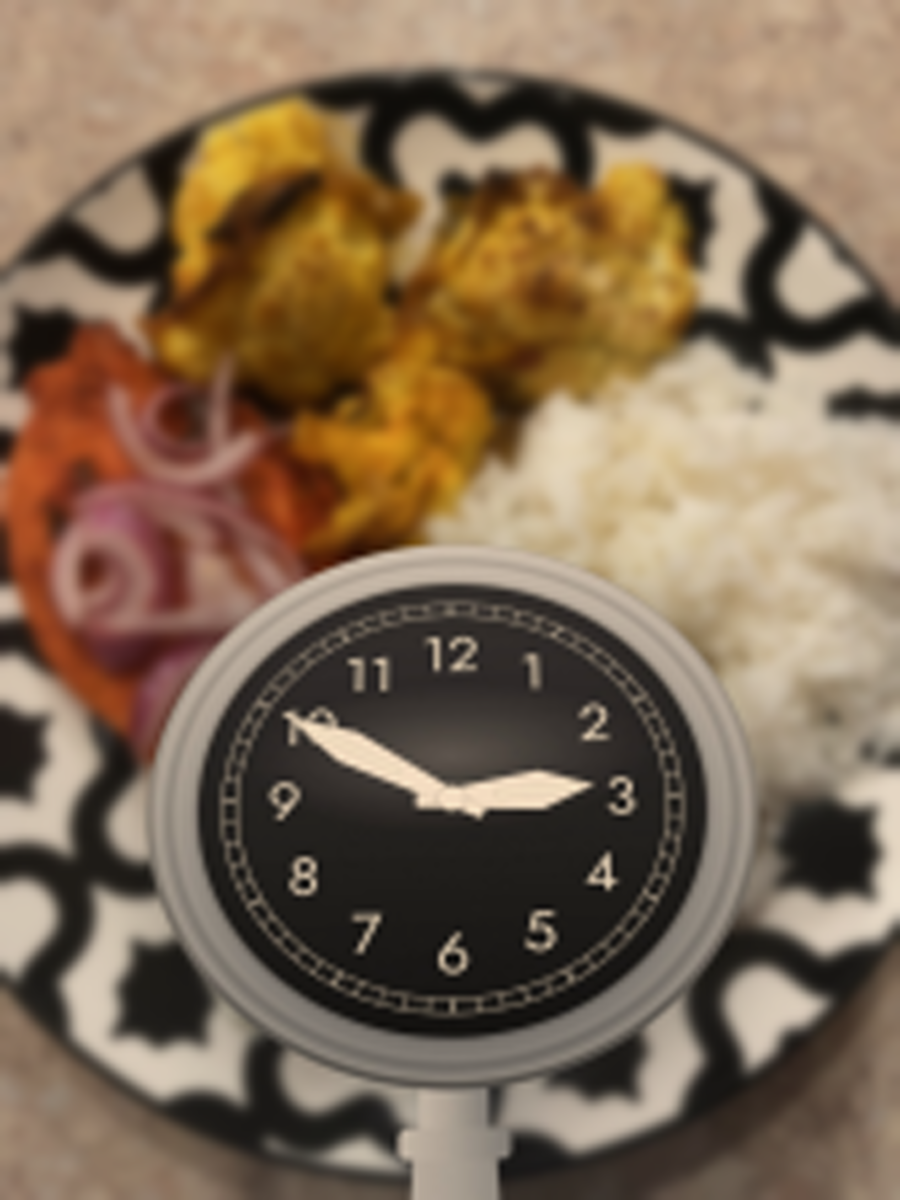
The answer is 2:50
